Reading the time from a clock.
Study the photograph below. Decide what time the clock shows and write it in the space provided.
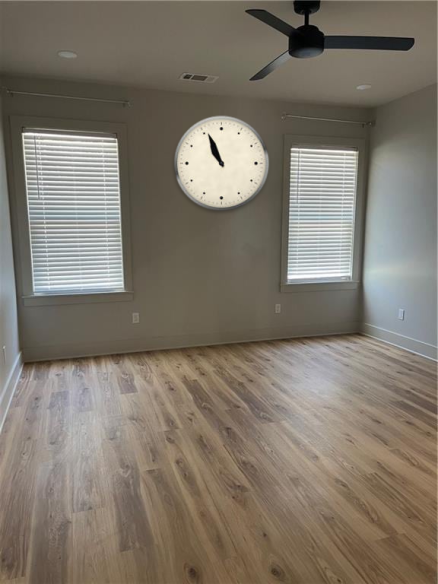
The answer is 10:56
